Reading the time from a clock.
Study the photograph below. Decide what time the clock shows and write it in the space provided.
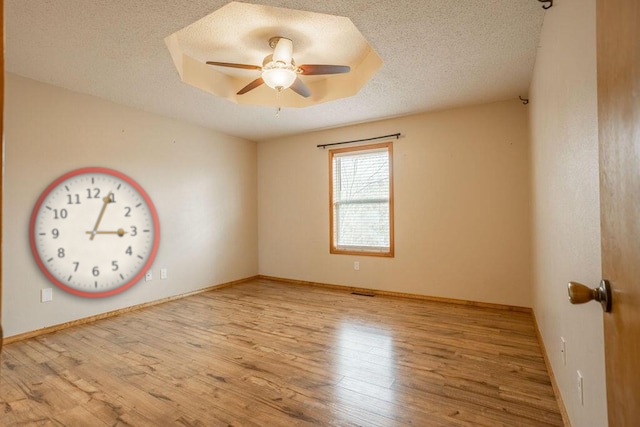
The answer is 3:04
